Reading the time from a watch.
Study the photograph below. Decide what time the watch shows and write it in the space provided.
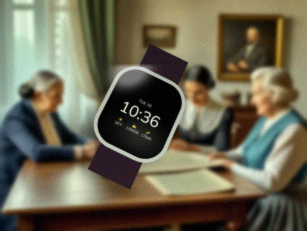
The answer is 10:36
